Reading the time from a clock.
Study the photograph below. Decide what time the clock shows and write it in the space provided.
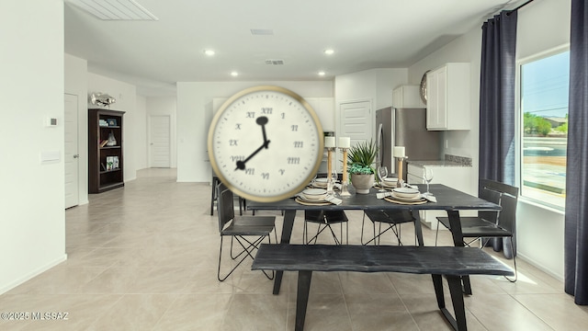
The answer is 11:38
